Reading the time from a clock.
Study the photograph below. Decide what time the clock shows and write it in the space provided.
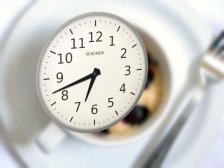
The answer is 6:42
